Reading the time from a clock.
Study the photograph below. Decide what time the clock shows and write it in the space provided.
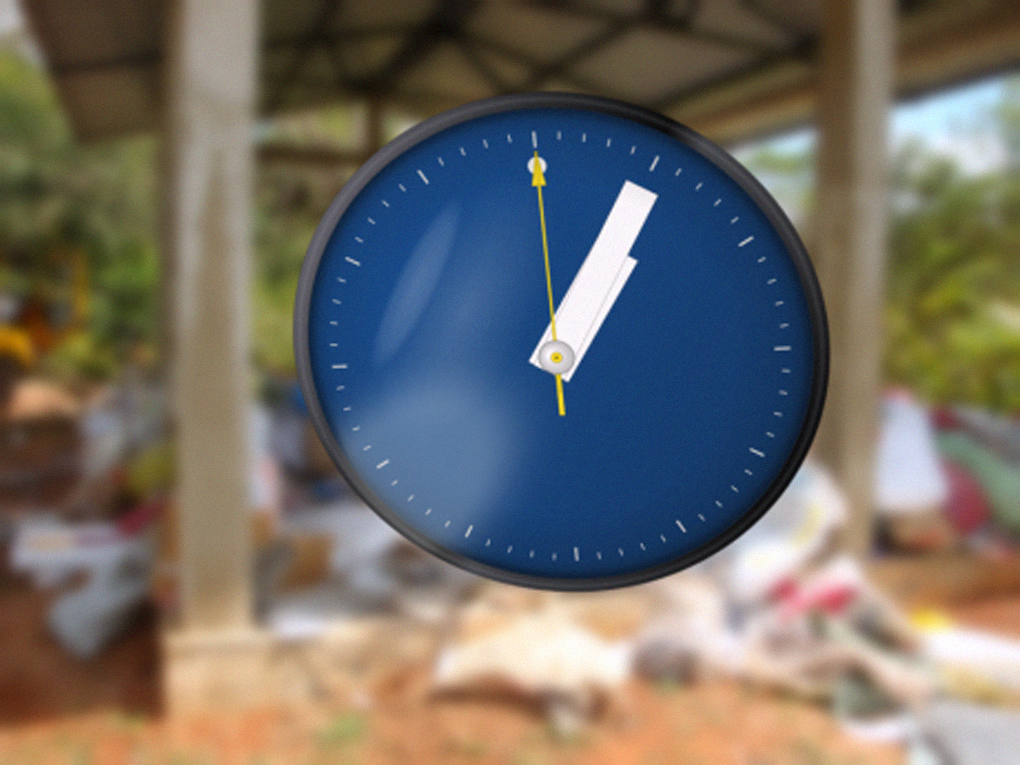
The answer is 1:05:00
